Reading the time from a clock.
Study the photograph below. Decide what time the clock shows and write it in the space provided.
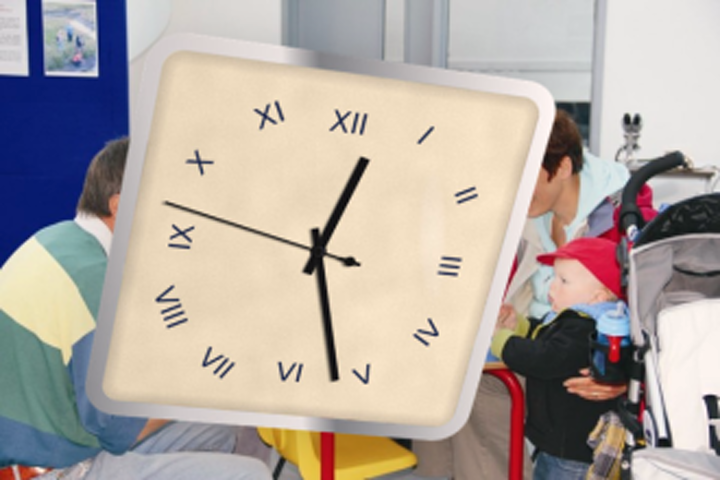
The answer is 12:26:47
